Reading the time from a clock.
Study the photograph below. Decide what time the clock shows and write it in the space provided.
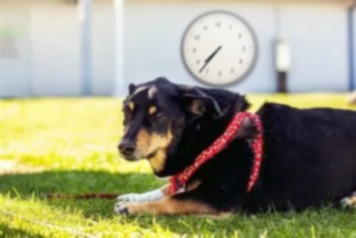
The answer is 7:37
